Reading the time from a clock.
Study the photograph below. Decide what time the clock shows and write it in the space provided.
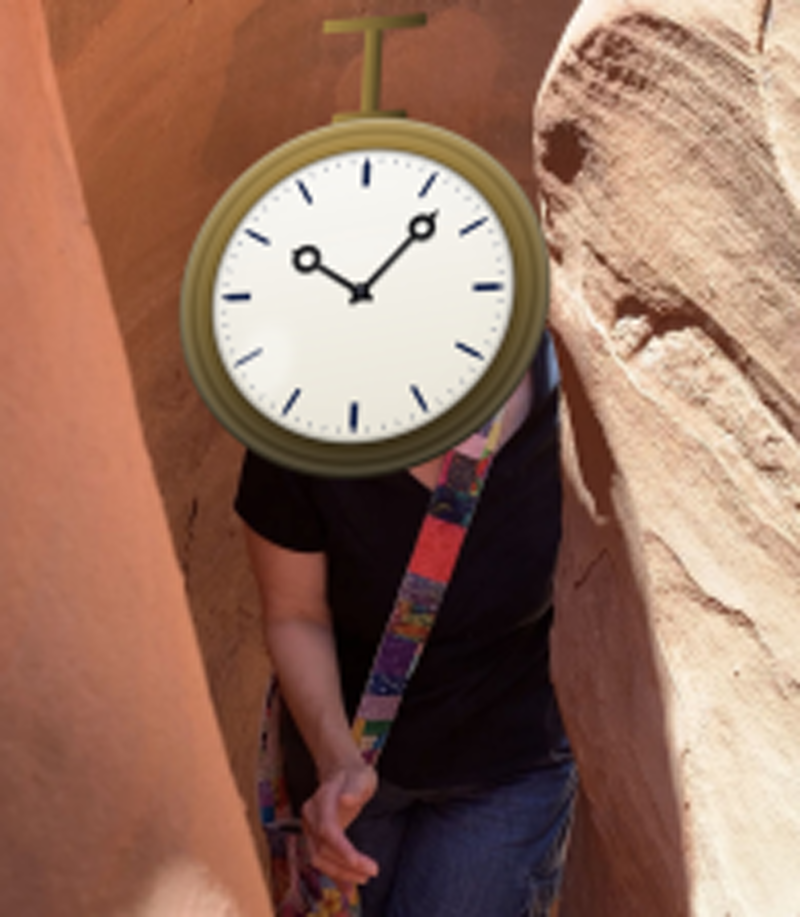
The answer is 10:07
